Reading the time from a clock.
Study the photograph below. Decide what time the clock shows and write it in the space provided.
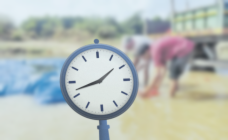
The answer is 1:42
